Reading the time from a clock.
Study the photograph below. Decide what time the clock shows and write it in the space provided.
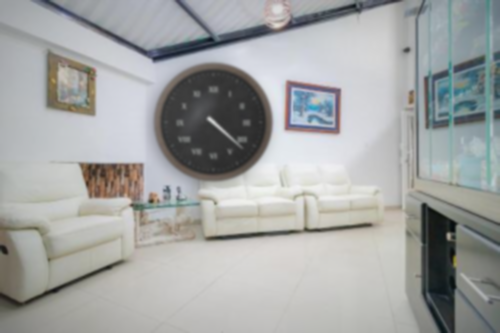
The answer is 4:22
